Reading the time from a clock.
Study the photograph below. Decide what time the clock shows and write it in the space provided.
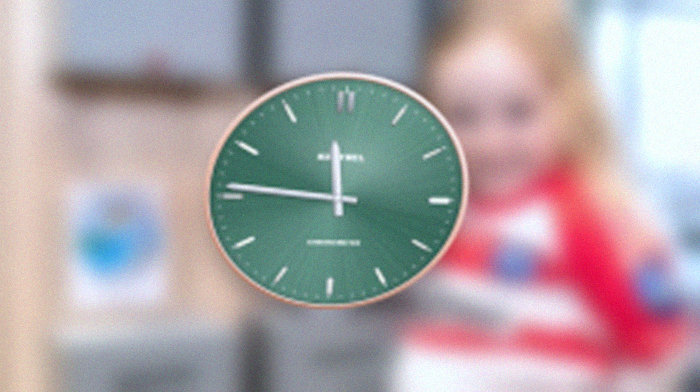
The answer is 11:46
